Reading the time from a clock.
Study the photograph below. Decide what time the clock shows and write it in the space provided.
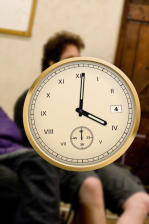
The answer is 4:01
